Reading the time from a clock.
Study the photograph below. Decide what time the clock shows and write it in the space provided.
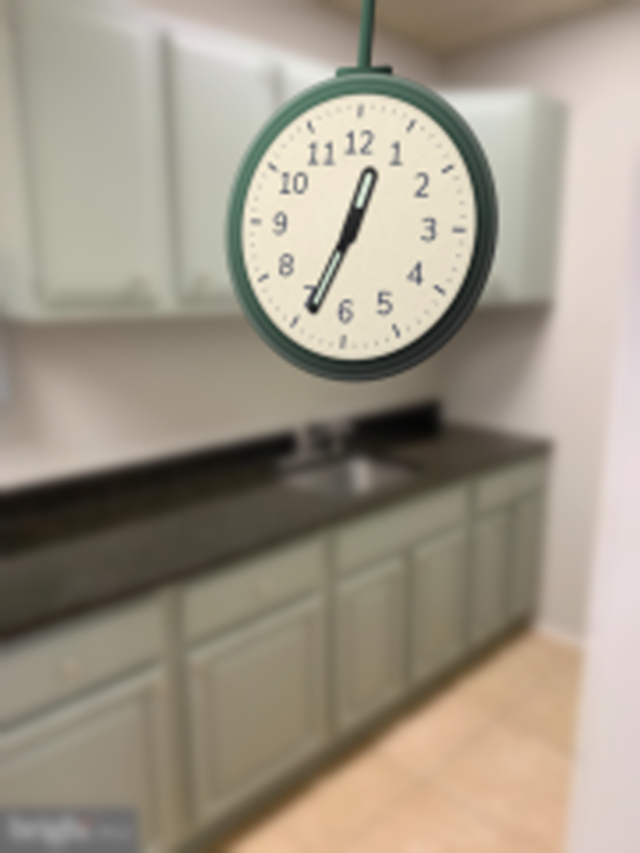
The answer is 12:34
